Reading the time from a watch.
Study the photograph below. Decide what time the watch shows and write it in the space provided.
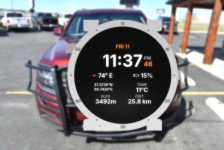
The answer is 11:37
